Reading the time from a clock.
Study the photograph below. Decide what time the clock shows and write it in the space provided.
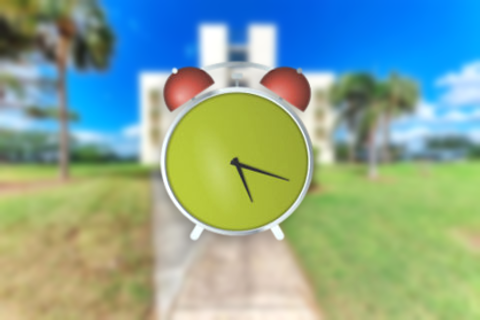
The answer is 5:18
